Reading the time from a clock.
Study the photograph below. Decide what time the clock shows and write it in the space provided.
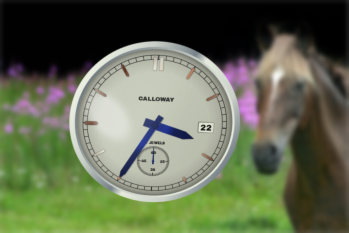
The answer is 3:35
